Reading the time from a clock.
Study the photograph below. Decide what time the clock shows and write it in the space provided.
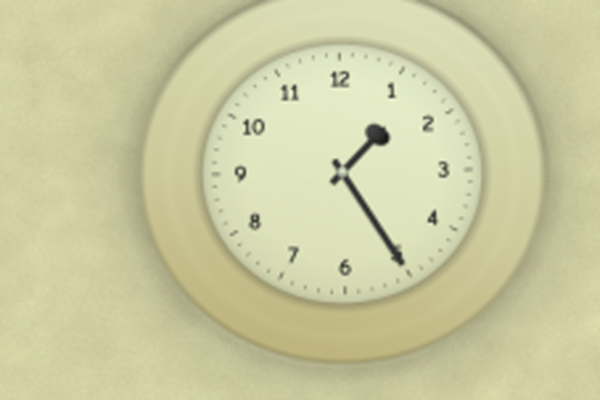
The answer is 1:25
